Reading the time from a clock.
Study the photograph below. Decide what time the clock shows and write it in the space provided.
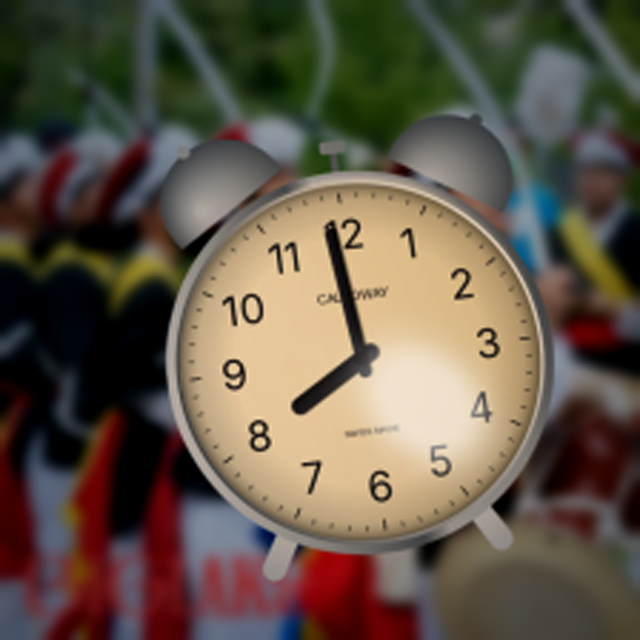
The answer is 7:59
